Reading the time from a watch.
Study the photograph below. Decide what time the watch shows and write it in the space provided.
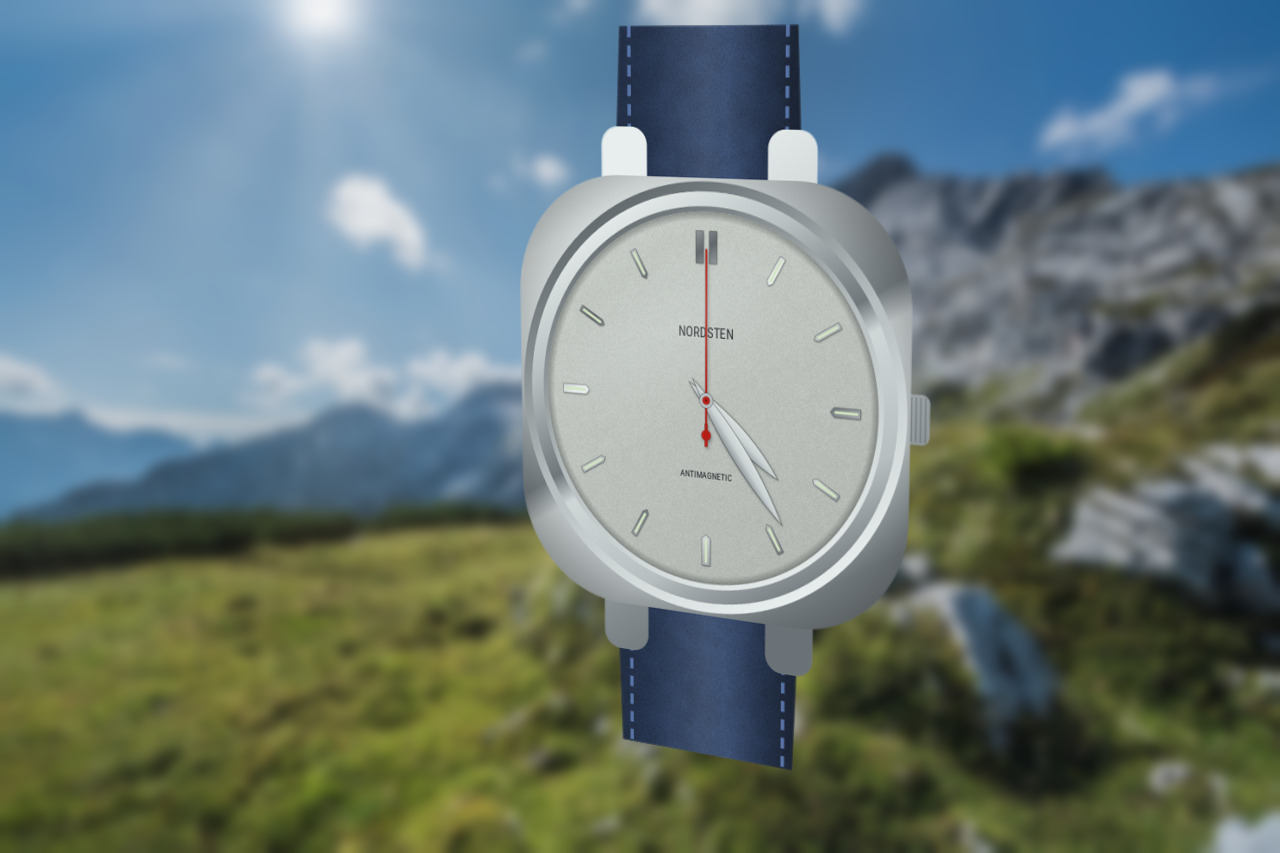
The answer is 4:24:00
